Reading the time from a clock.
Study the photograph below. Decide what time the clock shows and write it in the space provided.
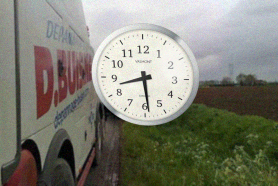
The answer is 8:29
